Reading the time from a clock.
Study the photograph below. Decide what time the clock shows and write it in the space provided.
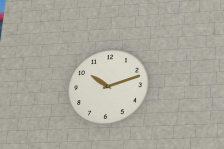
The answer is 10:12
